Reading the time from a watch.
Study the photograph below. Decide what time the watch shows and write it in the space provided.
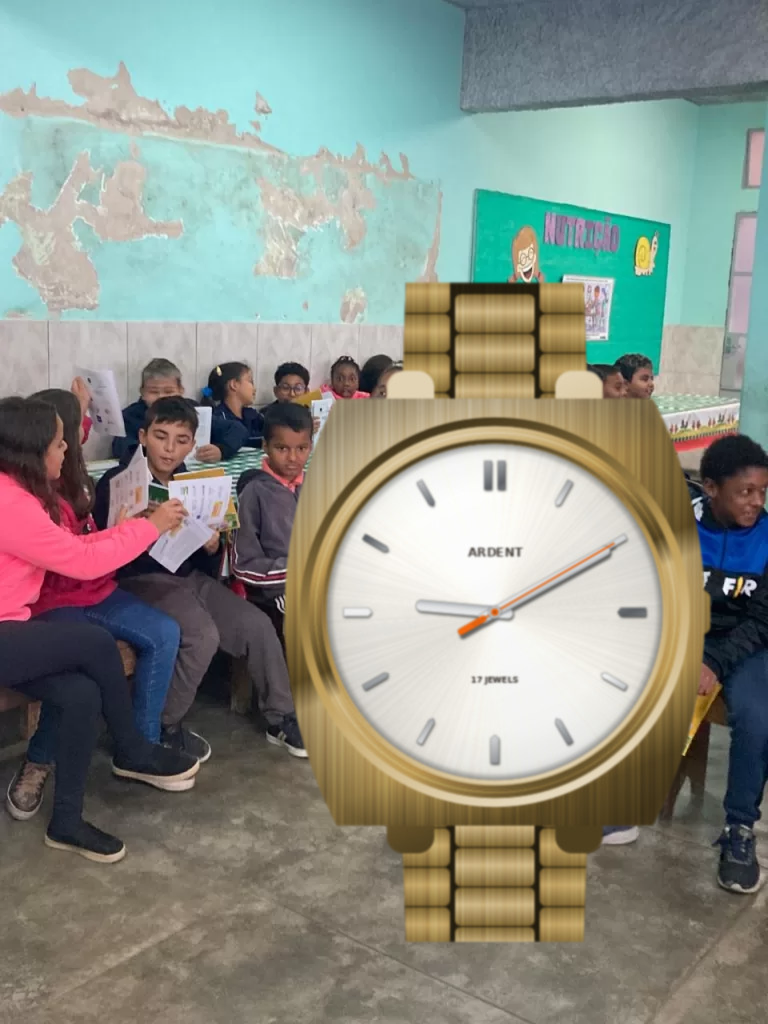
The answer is 9:10:10
